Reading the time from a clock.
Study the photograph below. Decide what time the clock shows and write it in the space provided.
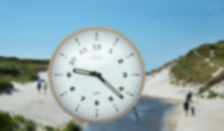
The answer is 9:22
